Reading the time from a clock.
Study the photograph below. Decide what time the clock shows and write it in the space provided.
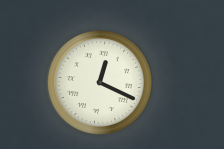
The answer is 12:18
